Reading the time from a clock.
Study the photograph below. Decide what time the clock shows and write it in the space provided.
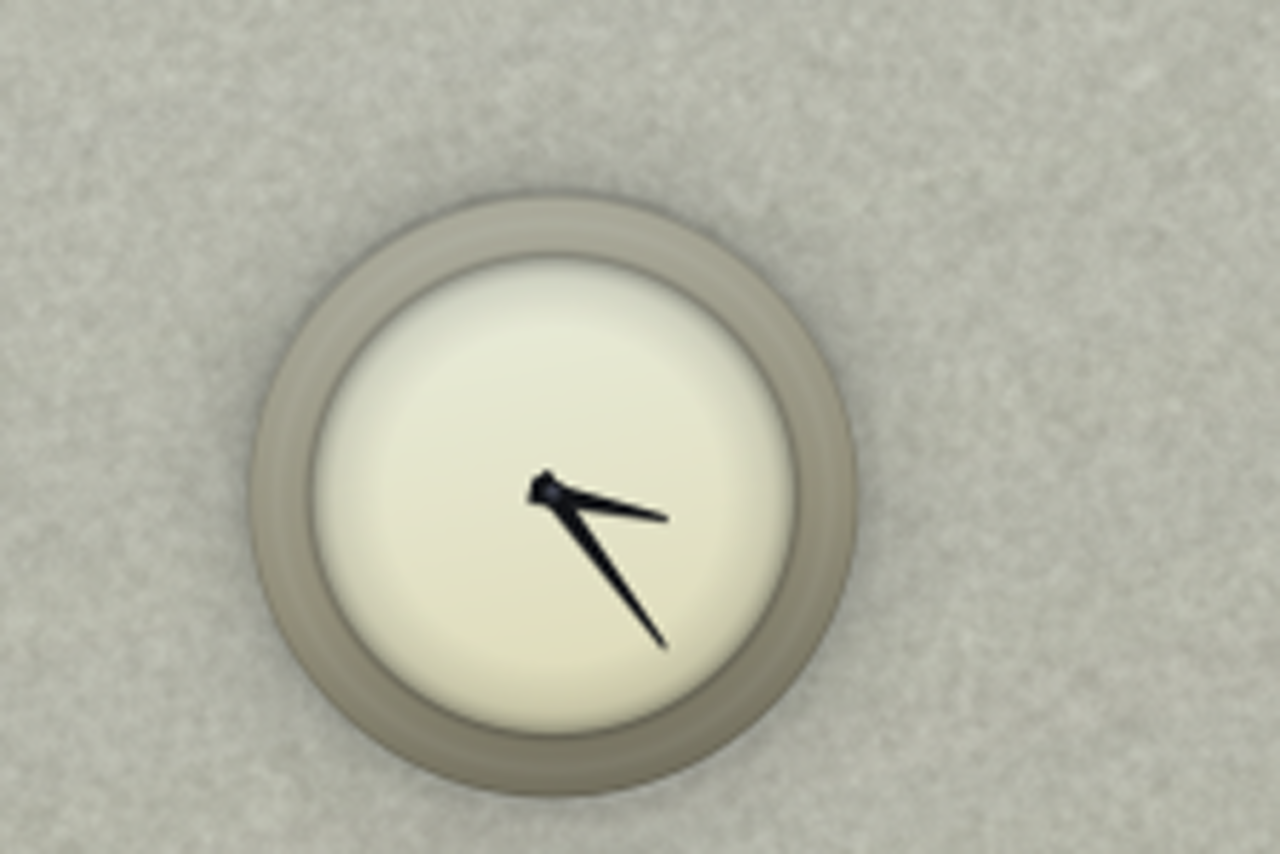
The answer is 3:24
